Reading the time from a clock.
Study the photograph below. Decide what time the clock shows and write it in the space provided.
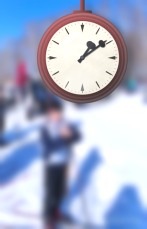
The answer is 1:09
